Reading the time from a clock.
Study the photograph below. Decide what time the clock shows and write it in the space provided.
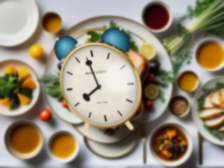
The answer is 7:58
